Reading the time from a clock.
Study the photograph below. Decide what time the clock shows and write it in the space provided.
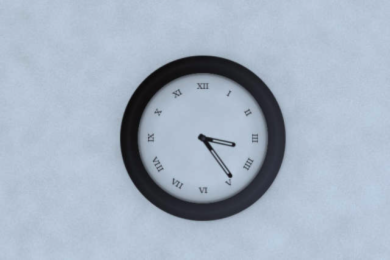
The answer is 3:24
